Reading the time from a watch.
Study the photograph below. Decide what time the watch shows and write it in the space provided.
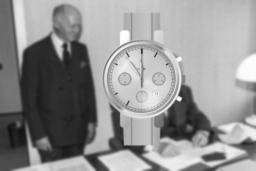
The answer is 11:54
